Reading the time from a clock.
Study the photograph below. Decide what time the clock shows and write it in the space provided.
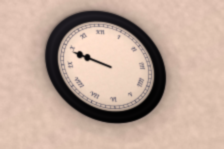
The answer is 9:49
